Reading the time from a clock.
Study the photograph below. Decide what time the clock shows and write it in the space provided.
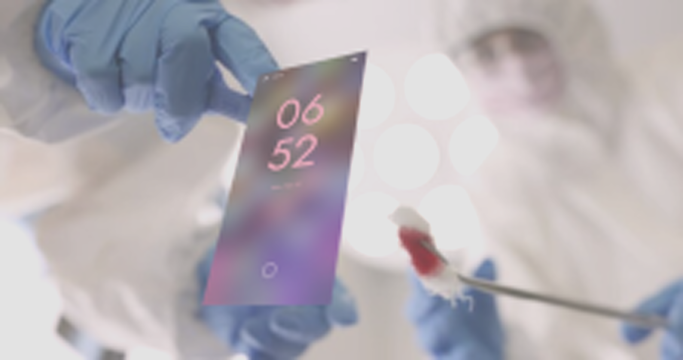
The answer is 6:52
